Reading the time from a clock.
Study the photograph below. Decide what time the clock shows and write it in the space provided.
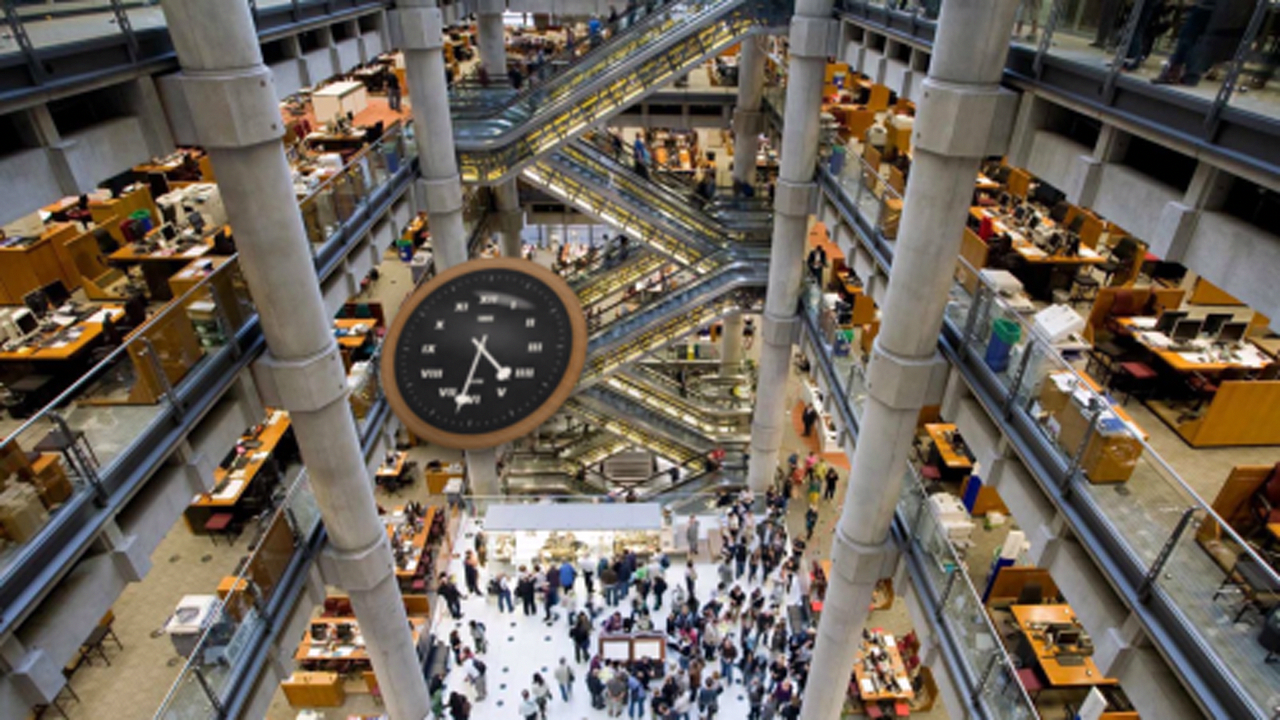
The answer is 4:32
